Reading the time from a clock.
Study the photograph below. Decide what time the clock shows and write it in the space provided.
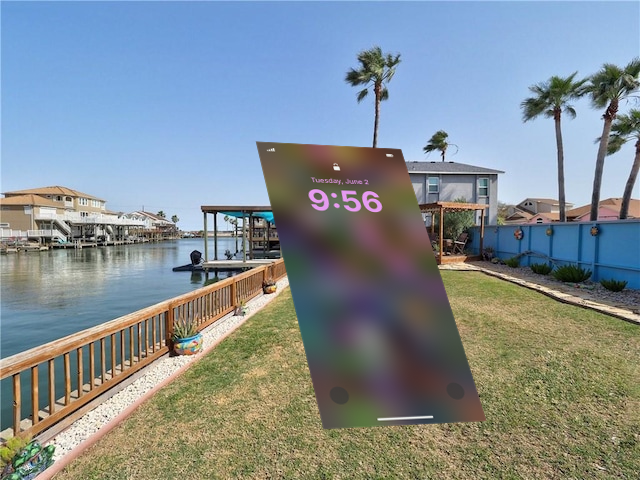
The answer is 9:56
